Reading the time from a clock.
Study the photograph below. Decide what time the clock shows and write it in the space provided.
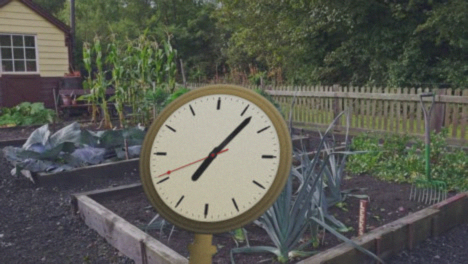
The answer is 7:06:41
